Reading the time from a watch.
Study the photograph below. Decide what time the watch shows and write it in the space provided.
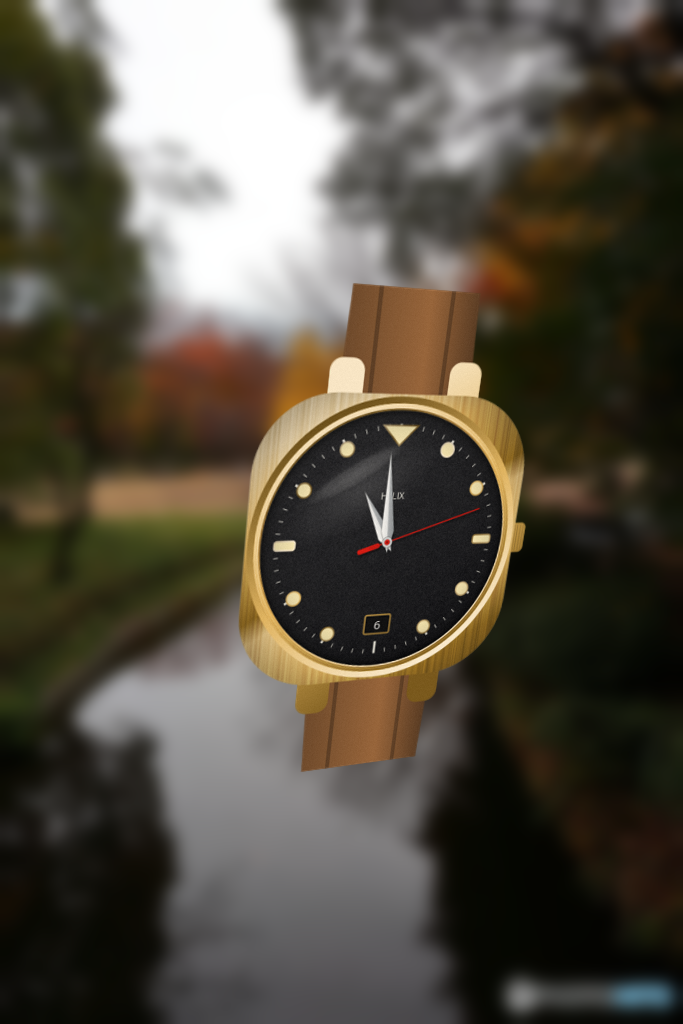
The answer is 10:59:12
